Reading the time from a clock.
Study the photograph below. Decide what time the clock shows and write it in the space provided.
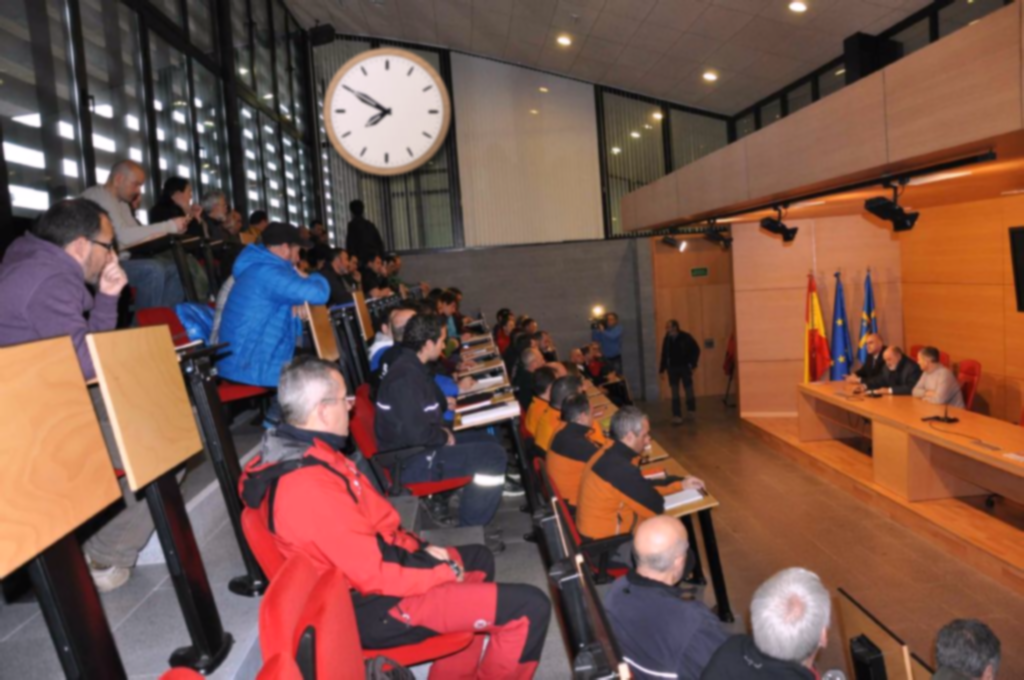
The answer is 7:50
